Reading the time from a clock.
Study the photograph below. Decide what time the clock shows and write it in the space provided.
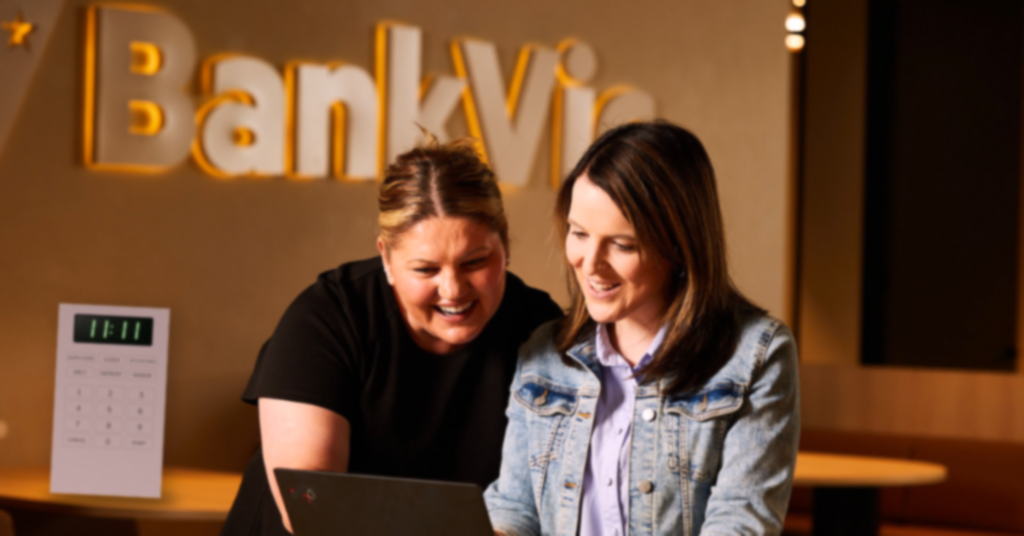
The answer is 11:11
